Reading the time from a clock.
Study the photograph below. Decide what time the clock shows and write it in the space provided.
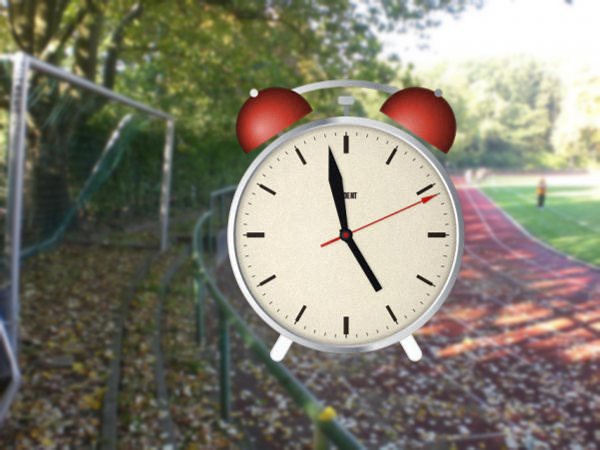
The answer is 4:58:11
